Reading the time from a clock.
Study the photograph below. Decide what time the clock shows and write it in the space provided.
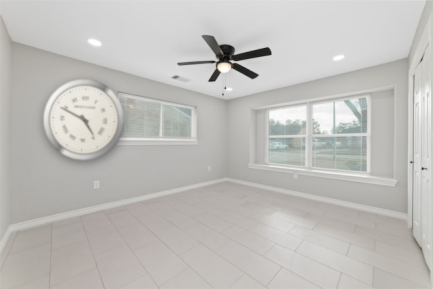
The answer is 4:49
